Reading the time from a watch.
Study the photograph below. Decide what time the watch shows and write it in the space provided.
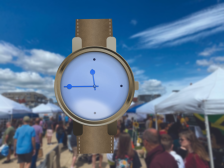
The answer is 11:45
